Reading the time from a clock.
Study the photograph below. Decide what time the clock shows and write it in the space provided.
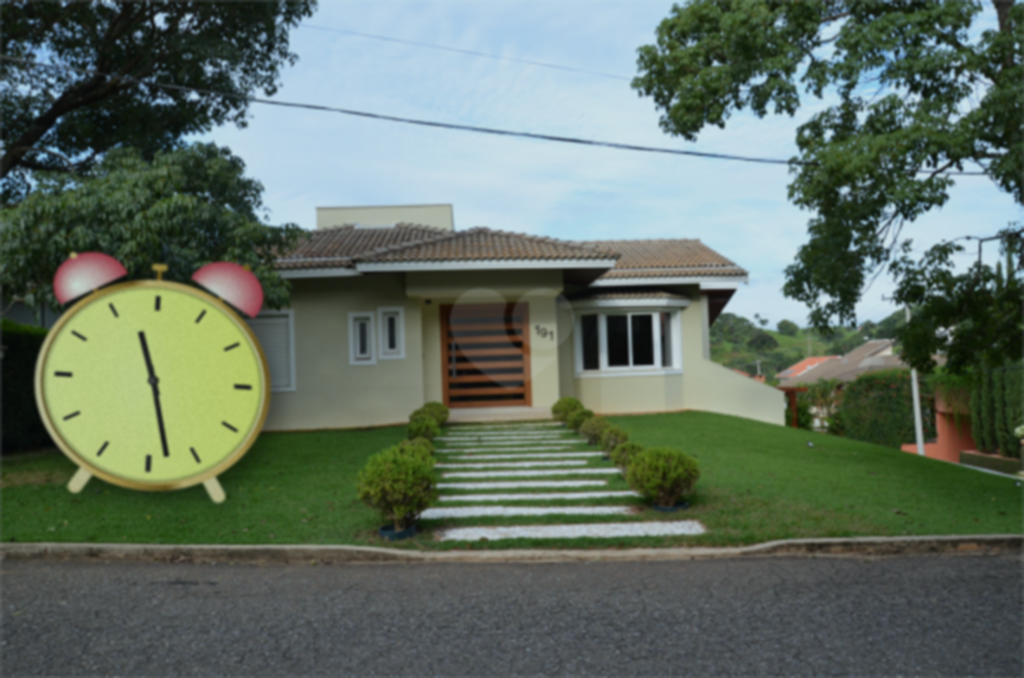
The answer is 11:28
